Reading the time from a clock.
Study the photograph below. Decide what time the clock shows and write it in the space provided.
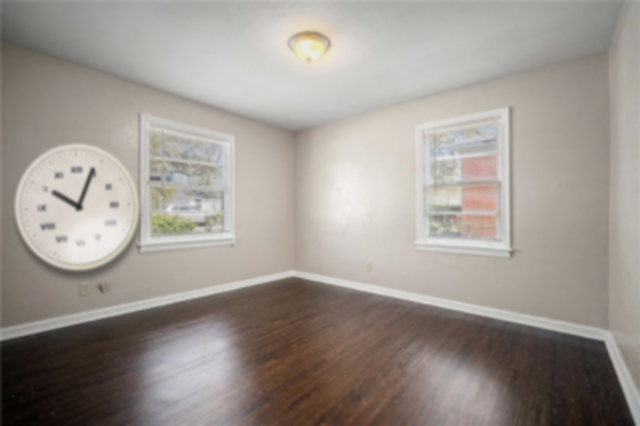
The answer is 10:04
